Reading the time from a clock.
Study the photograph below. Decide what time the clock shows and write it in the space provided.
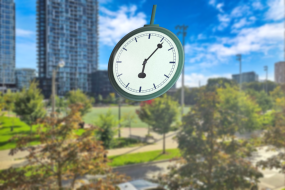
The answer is 6:06
